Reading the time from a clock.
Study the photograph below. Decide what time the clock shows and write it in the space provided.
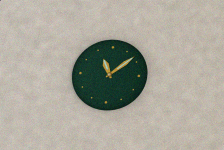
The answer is 11:08
